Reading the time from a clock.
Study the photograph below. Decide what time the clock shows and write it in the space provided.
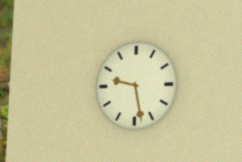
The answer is 9:28
